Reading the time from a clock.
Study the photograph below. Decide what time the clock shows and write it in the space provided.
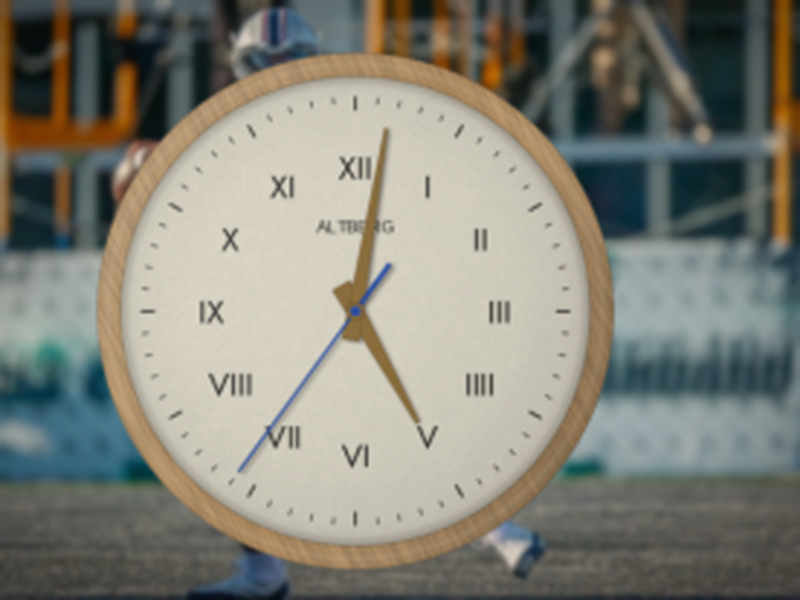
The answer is 5:01:36
